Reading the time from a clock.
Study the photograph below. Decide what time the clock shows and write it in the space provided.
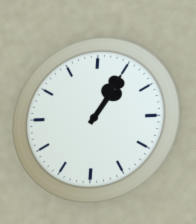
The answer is 1:05
